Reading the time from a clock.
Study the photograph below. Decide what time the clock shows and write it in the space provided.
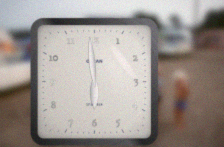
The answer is 5:59
